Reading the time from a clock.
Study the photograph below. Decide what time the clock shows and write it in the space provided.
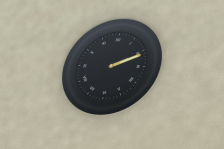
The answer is 2:11
